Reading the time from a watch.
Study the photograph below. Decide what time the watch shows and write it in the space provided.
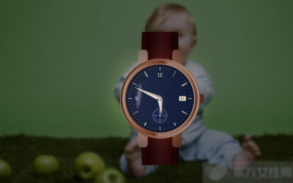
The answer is 5:49
